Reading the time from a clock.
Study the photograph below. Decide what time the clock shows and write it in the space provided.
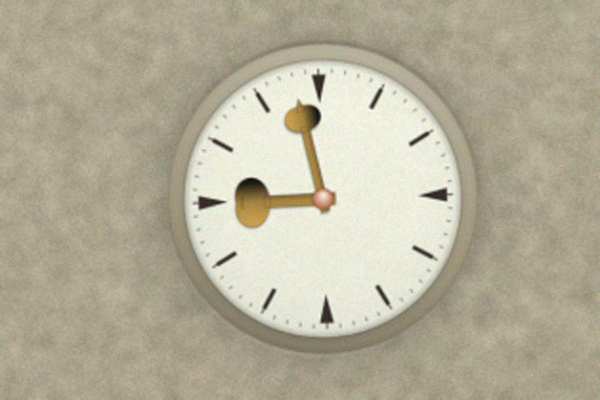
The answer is 8:58
